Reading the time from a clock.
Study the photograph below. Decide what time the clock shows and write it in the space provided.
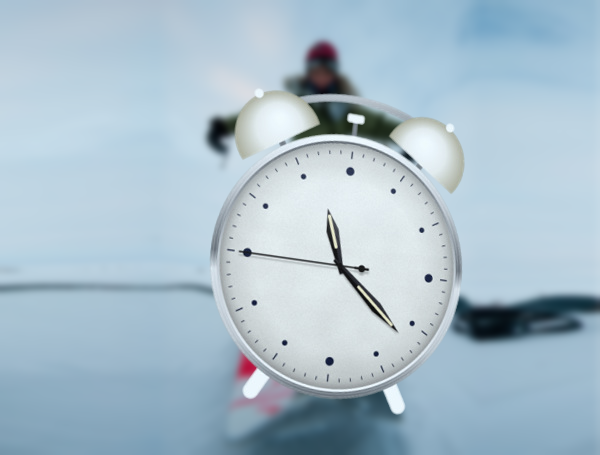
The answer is 11:21:45
